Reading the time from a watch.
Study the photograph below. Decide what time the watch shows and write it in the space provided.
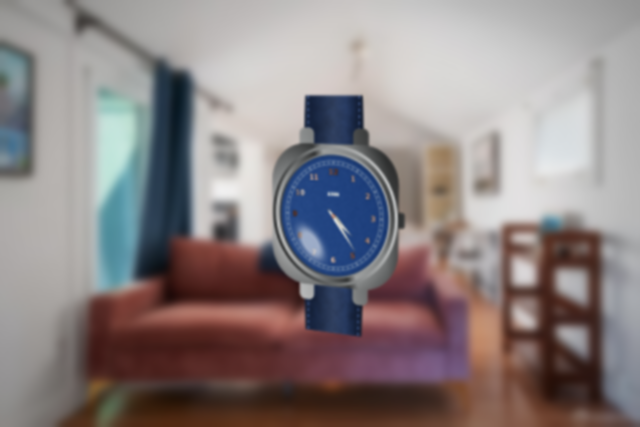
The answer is 4:24
